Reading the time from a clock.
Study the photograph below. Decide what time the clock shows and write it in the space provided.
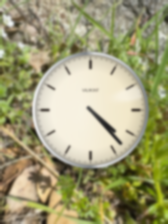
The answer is 4:23
